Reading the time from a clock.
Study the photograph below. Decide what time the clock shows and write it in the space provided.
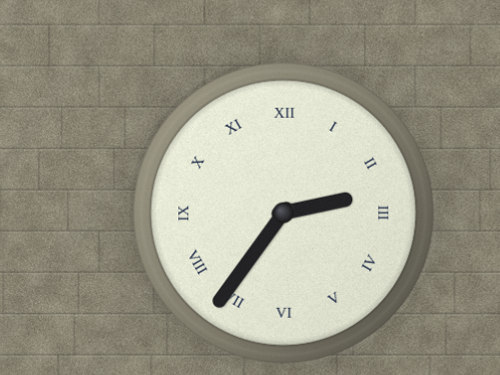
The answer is 2:36
